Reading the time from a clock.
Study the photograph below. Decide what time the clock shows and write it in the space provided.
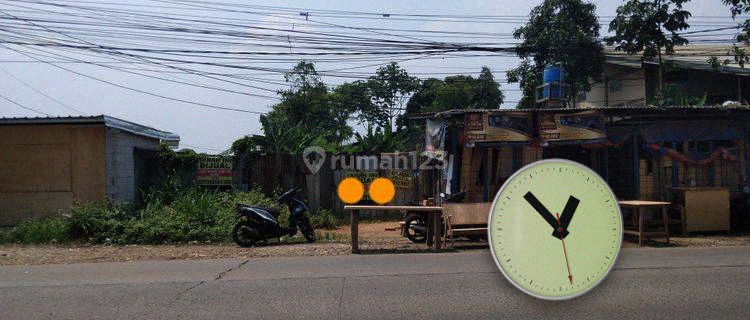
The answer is 12:52:28
